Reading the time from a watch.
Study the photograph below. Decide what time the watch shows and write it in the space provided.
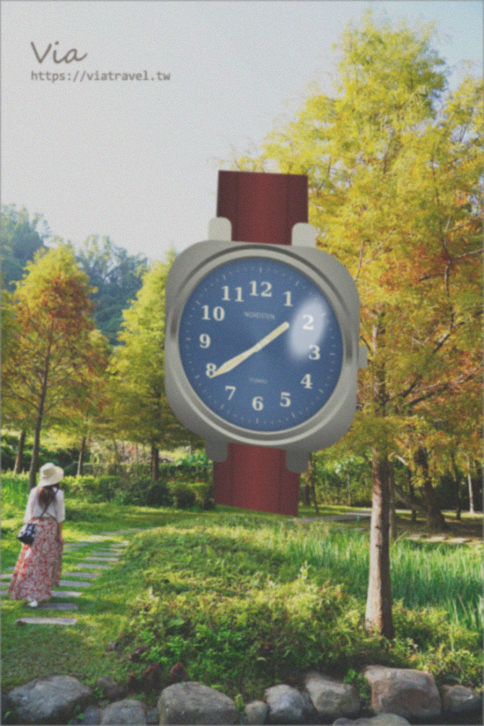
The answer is 1:39
